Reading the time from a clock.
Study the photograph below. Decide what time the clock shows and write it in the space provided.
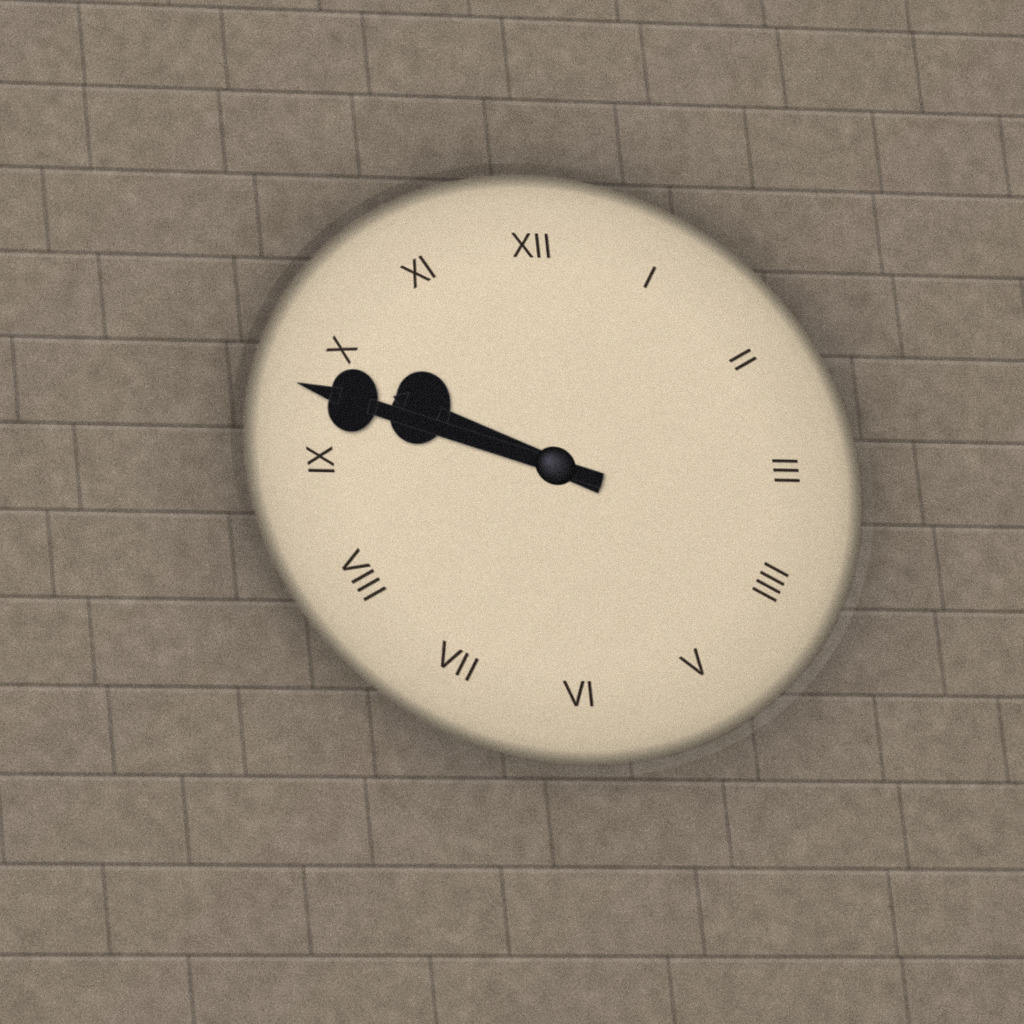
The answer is 9:48
